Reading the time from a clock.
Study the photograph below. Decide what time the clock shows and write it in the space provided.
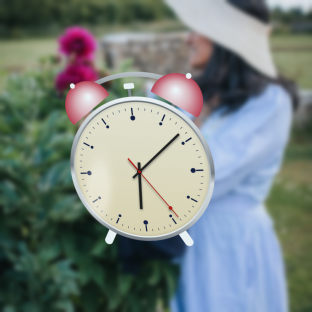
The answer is 6:08:24
